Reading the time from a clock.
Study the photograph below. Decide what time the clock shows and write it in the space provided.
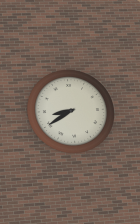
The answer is 8:40
